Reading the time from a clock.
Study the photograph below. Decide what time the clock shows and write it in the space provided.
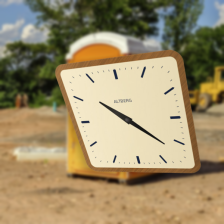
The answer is 10:22
